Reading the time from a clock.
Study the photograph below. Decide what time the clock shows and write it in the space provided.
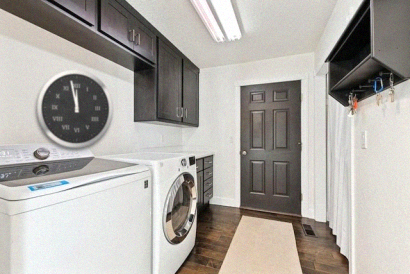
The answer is 11:58
